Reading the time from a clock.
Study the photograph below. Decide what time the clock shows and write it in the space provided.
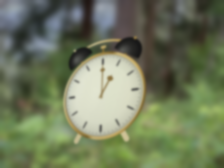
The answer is 1:00
